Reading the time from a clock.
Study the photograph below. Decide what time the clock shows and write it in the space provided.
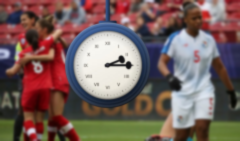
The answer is 2:15
